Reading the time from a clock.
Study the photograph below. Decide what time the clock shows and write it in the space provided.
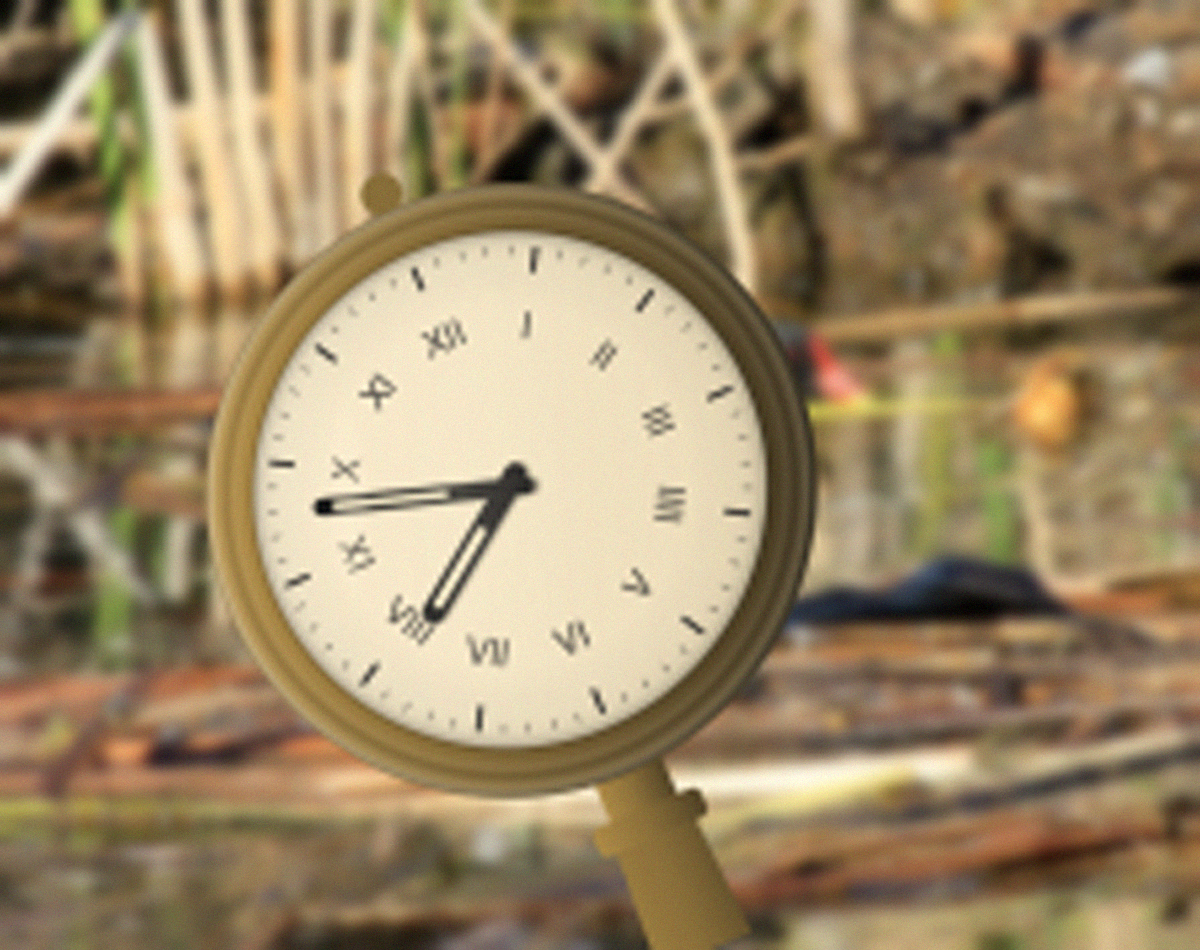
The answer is 7:48
